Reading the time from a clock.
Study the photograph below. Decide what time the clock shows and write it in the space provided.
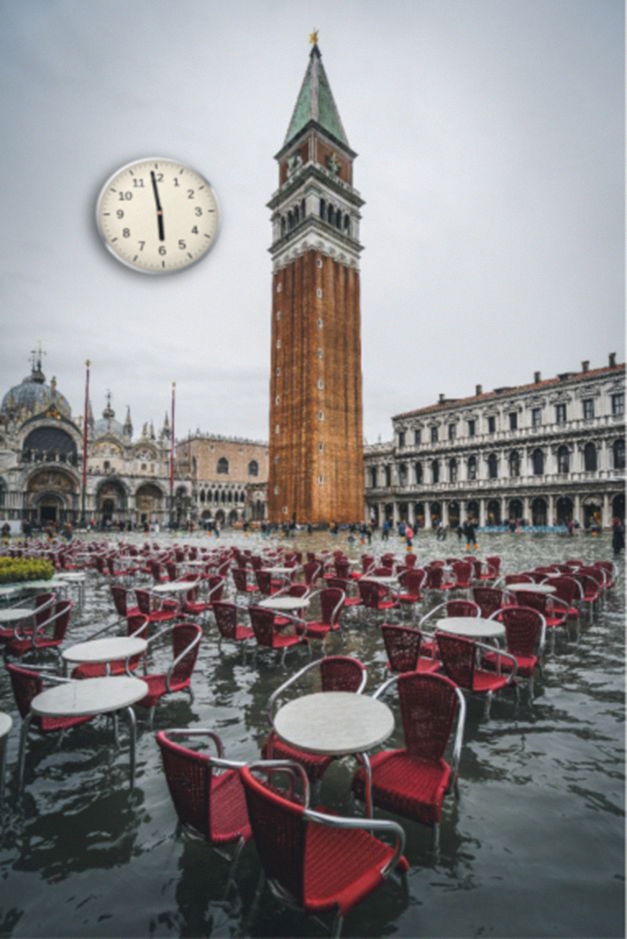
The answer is 5:59
